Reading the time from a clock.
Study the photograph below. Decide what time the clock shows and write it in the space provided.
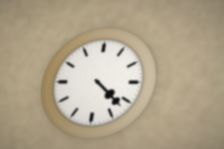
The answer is 4:22
